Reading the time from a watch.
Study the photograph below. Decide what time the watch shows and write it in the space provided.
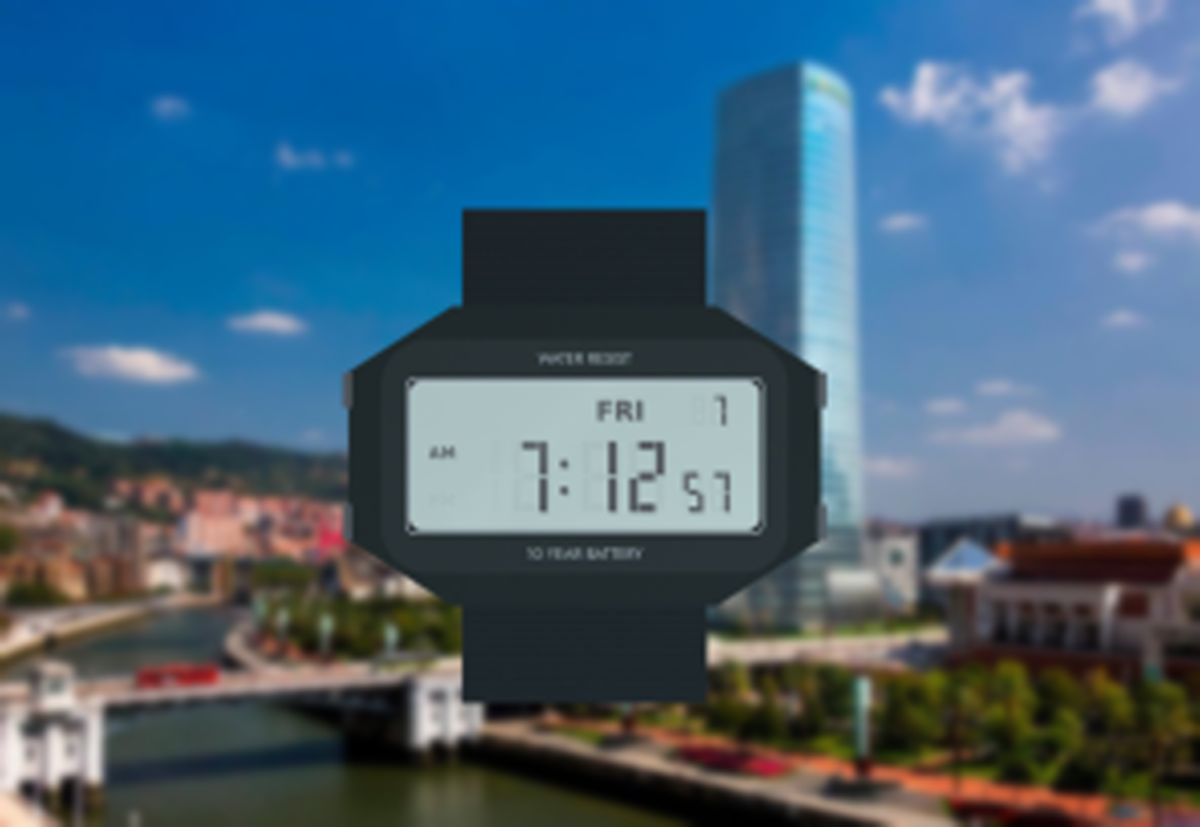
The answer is 7:12:57
